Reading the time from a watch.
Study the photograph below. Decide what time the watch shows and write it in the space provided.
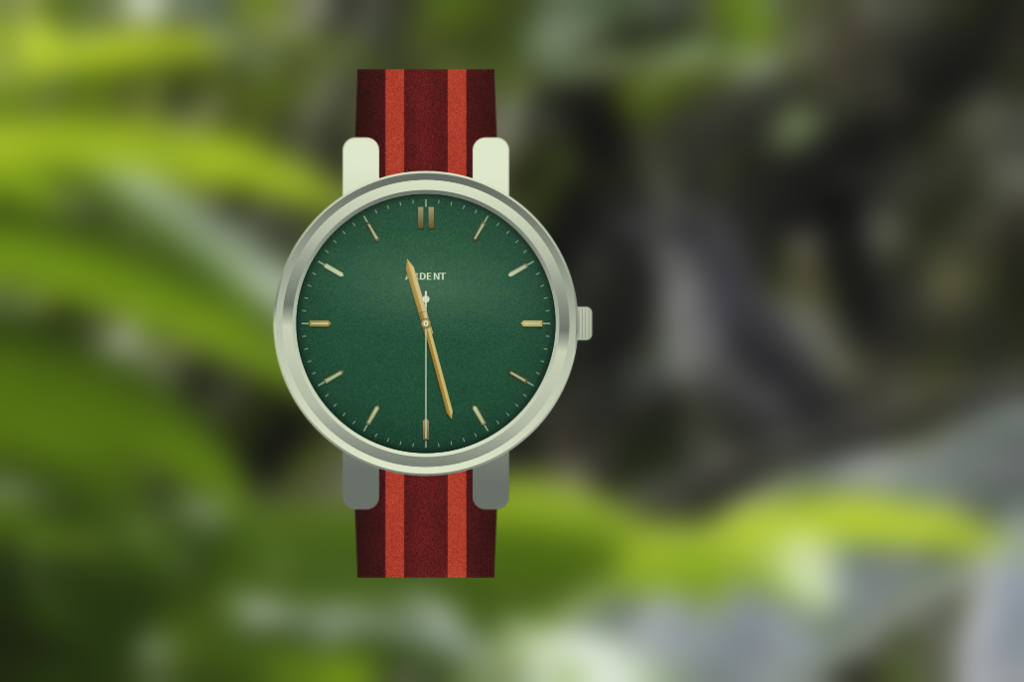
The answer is 11:27:30
